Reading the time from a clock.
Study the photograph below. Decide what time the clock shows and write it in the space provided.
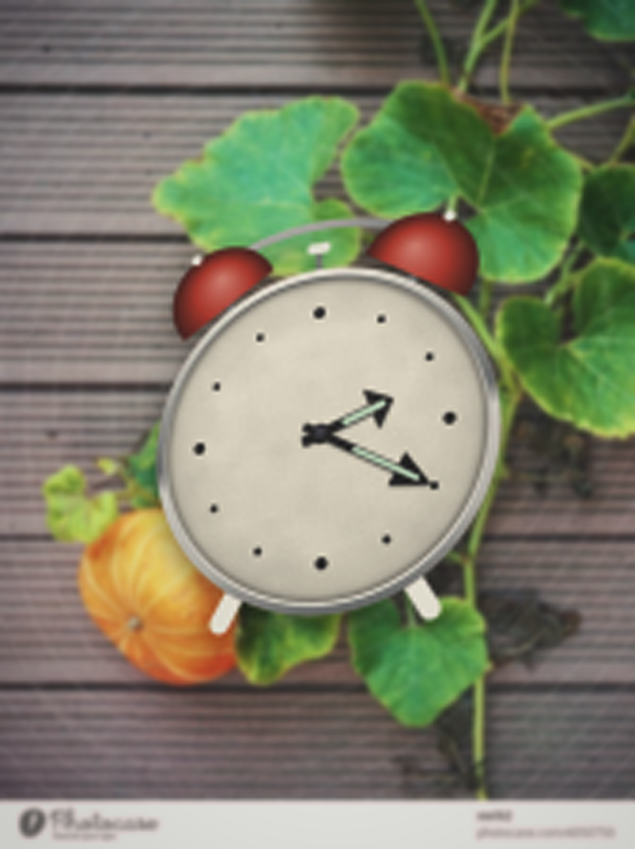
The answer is 2:20
